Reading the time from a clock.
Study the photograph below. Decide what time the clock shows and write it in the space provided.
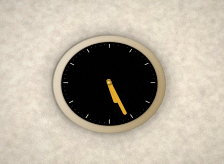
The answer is 5:26
